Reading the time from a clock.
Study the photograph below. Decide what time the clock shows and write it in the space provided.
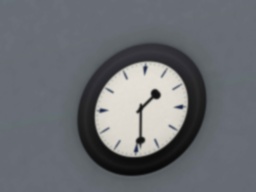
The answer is 1:29
